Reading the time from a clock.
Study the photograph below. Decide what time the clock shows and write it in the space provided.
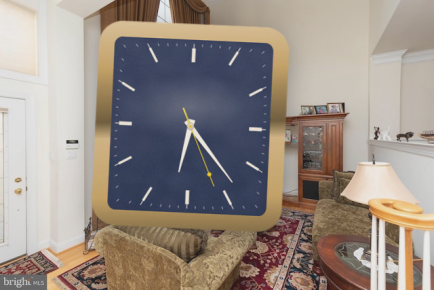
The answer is 6:23:26
